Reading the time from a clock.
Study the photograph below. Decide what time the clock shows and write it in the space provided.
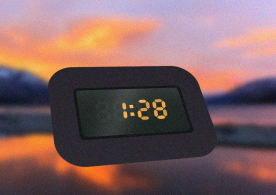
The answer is 1:28
